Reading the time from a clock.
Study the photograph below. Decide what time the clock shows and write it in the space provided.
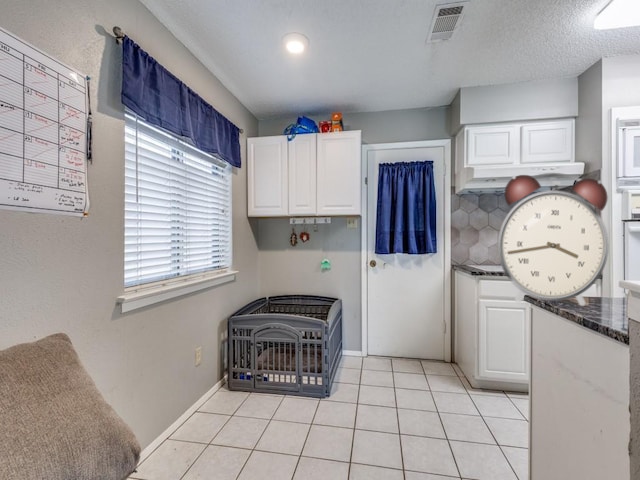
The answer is 3:43
